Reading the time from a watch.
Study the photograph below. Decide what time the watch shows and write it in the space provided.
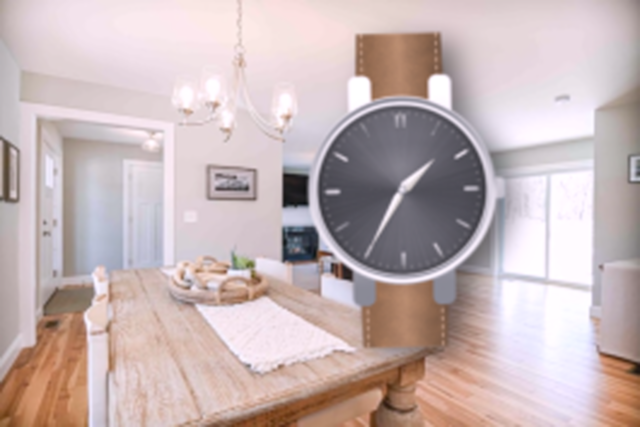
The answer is 1:35
